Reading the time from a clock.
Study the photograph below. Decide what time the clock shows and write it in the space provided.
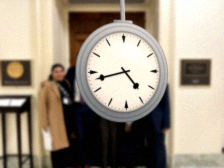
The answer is 4:43
